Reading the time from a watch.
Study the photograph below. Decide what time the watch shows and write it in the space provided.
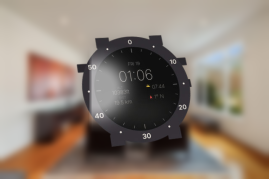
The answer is 1:06
